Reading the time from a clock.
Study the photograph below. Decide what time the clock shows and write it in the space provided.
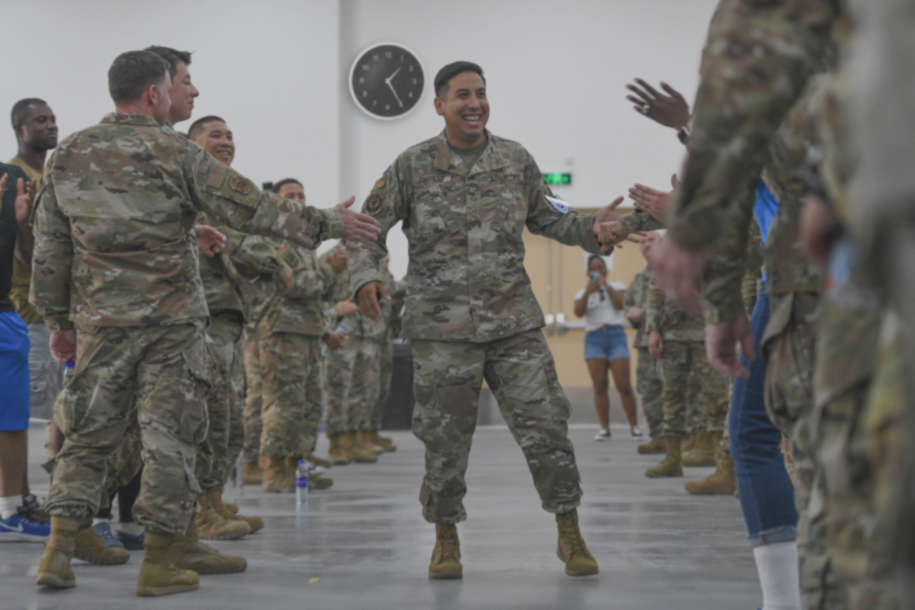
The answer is 1:25
